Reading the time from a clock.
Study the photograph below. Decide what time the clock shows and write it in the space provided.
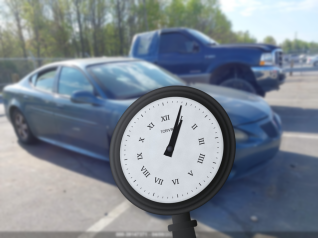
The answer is 1:04
